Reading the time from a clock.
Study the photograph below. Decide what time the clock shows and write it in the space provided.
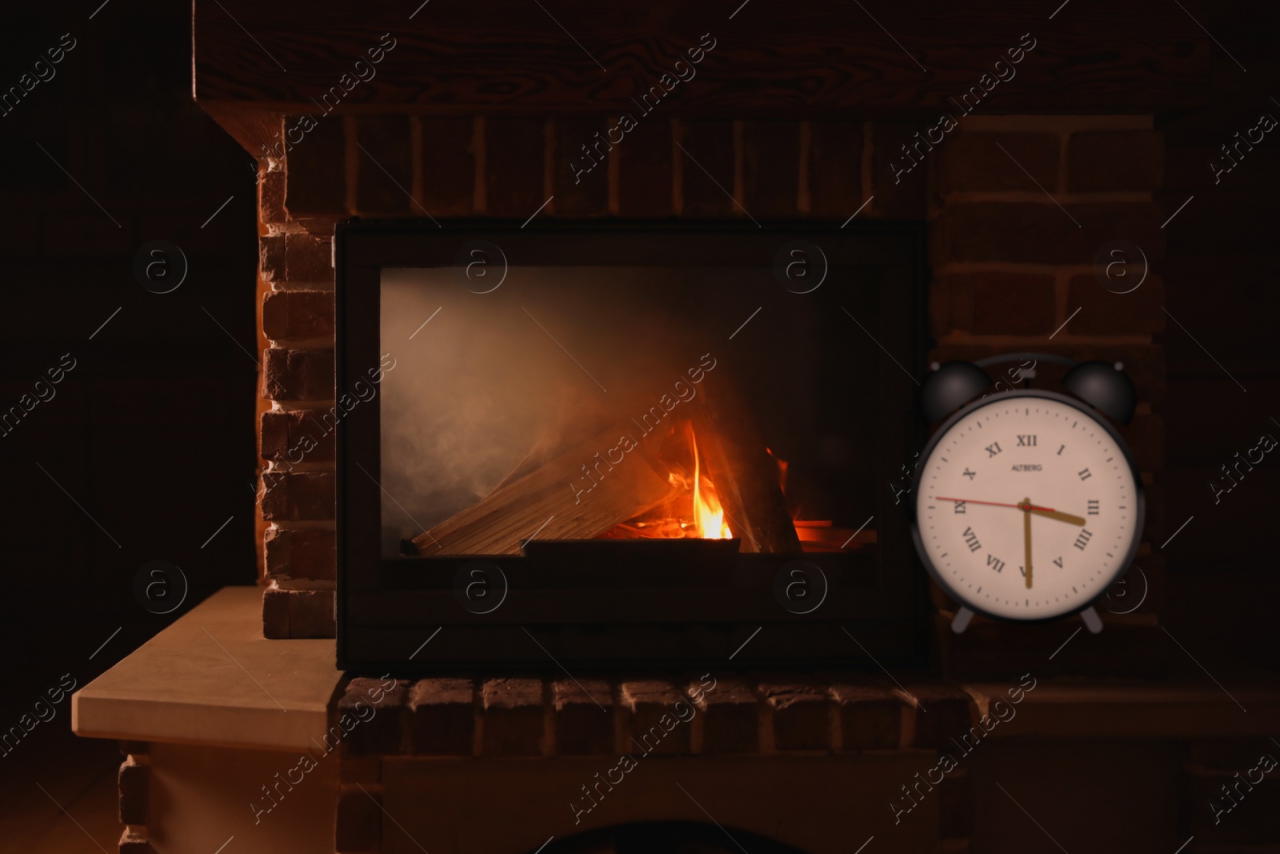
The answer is 3:29:46
